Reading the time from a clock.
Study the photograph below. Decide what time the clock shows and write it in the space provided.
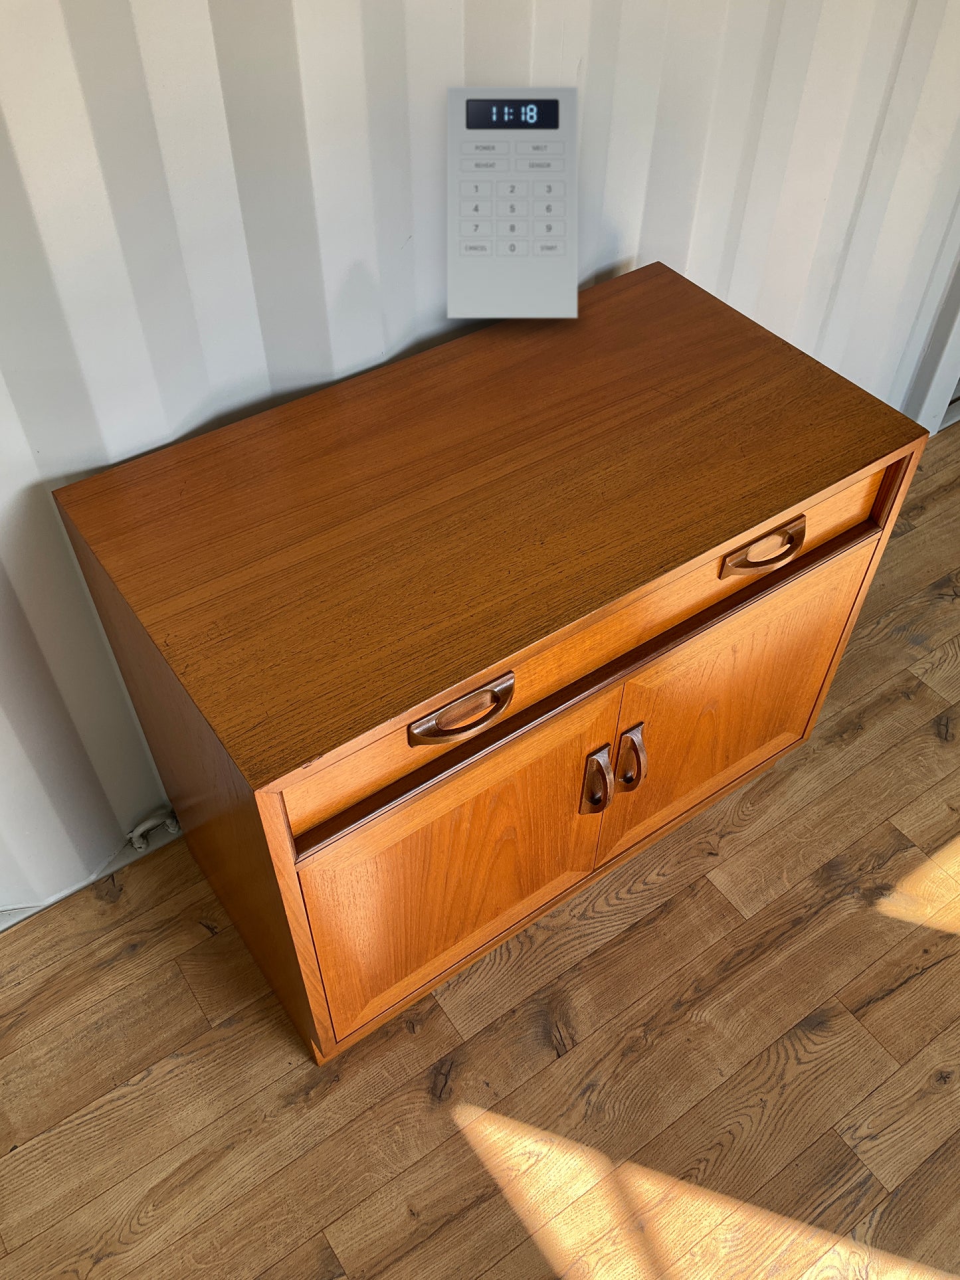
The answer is 11:18
